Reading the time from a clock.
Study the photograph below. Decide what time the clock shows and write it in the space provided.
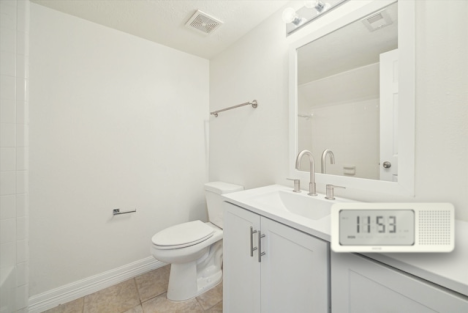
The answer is 11:53
